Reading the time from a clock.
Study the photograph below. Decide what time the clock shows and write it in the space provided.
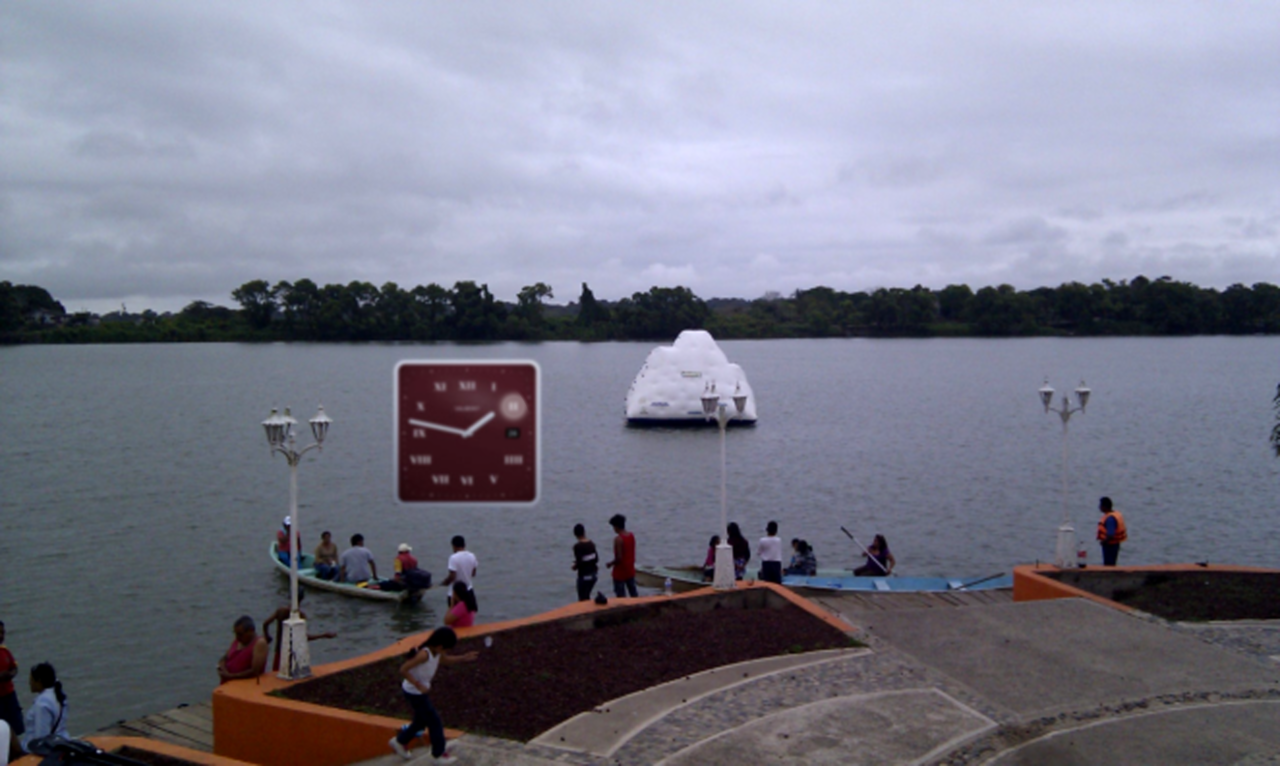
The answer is 1:47
